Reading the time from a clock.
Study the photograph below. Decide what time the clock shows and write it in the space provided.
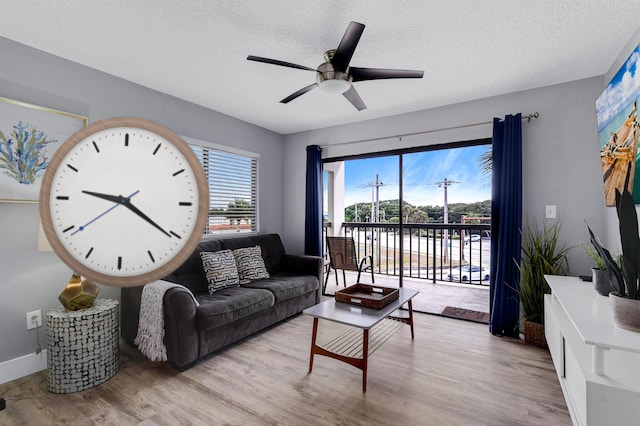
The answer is 9:20:39
